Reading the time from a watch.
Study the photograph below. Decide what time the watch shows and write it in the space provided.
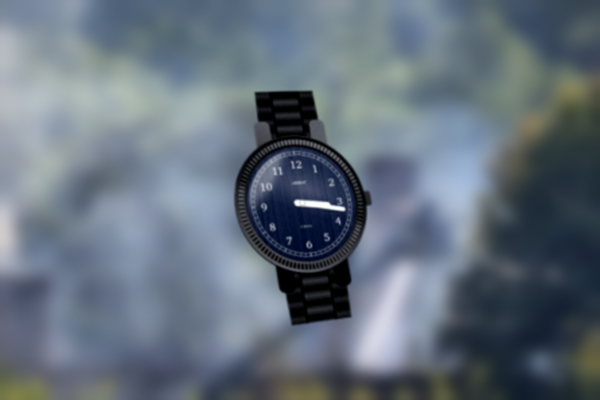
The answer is 3:17
